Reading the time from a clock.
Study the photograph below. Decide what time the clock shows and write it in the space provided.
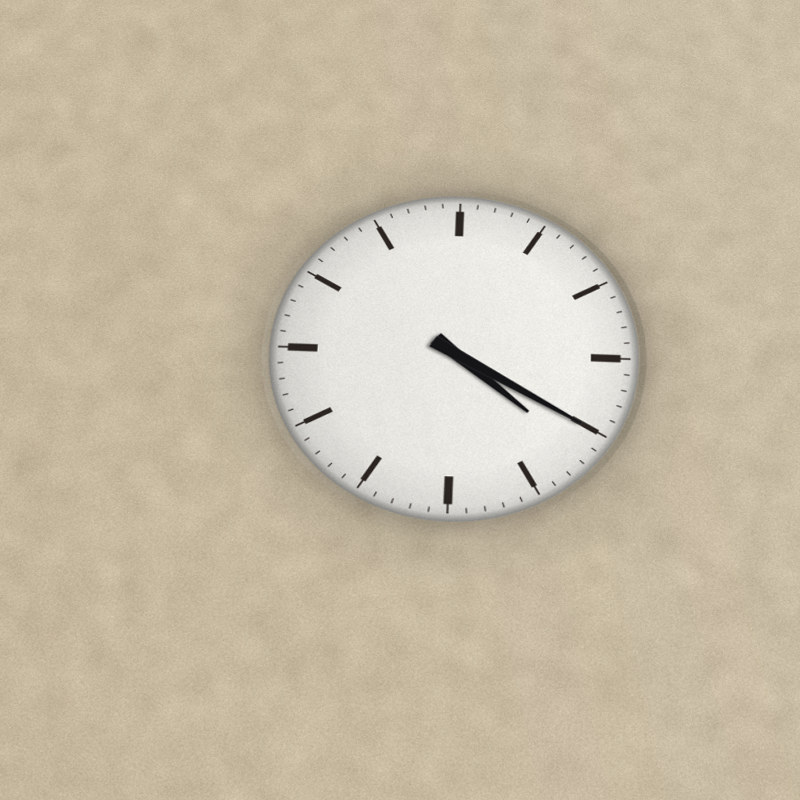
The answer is 4:20
